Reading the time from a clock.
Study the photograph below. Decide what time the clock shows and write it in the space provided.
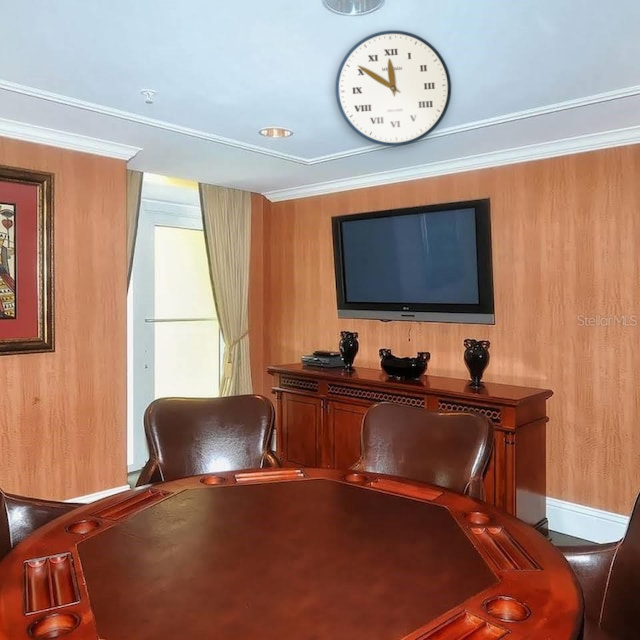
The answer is 11:51
